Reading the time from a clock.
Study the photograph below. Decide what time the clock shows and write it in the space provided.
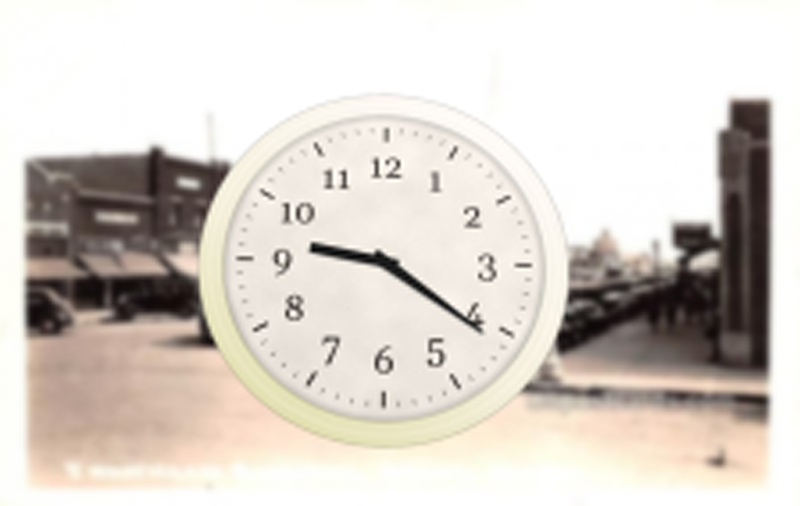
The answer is 9:21
